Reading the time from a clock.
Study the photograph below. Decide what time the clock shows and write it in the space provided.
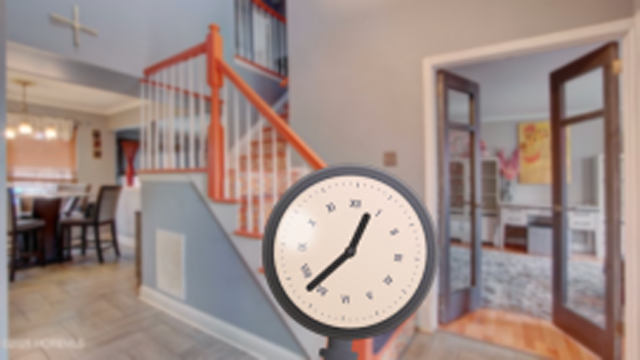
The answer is 12:37
